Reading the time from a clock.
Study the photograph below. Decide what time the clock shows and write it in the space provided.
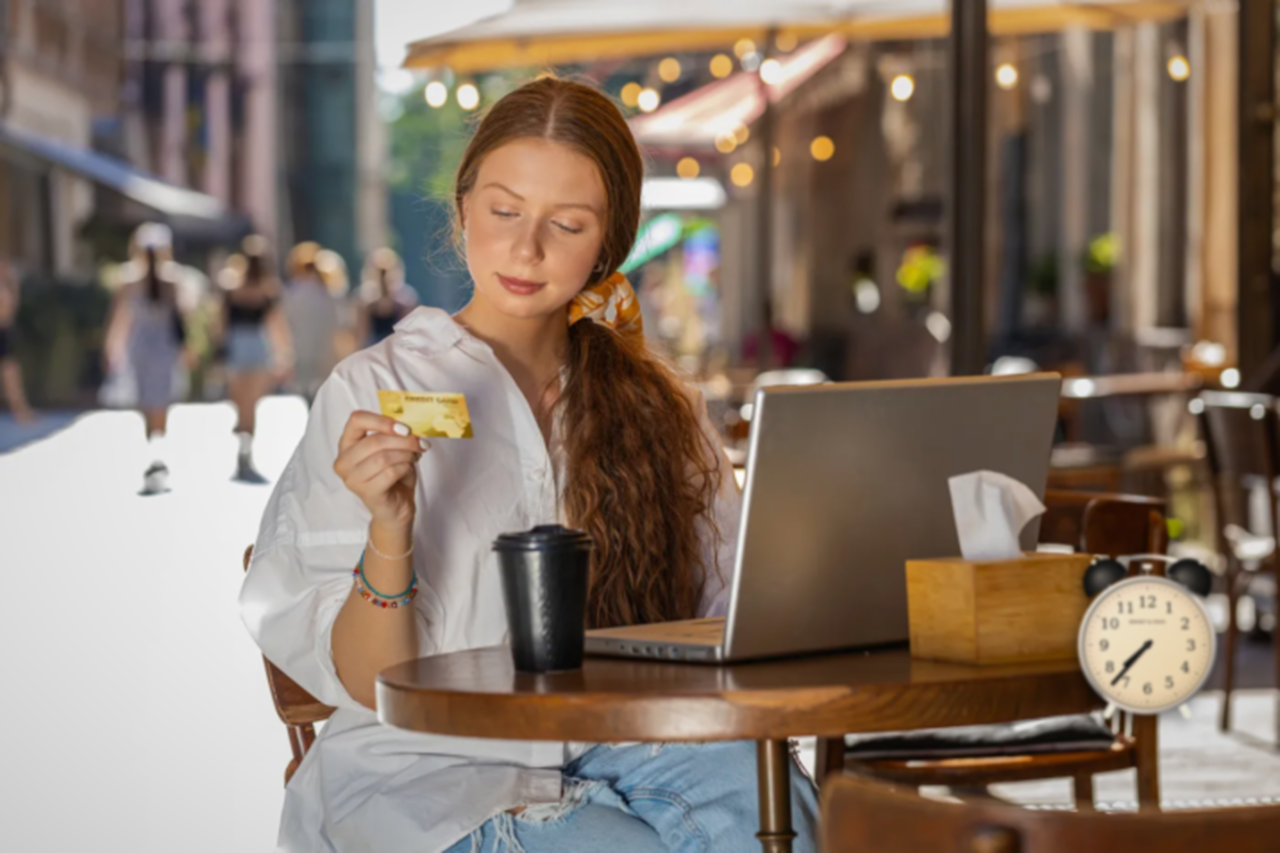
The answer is 7:37
